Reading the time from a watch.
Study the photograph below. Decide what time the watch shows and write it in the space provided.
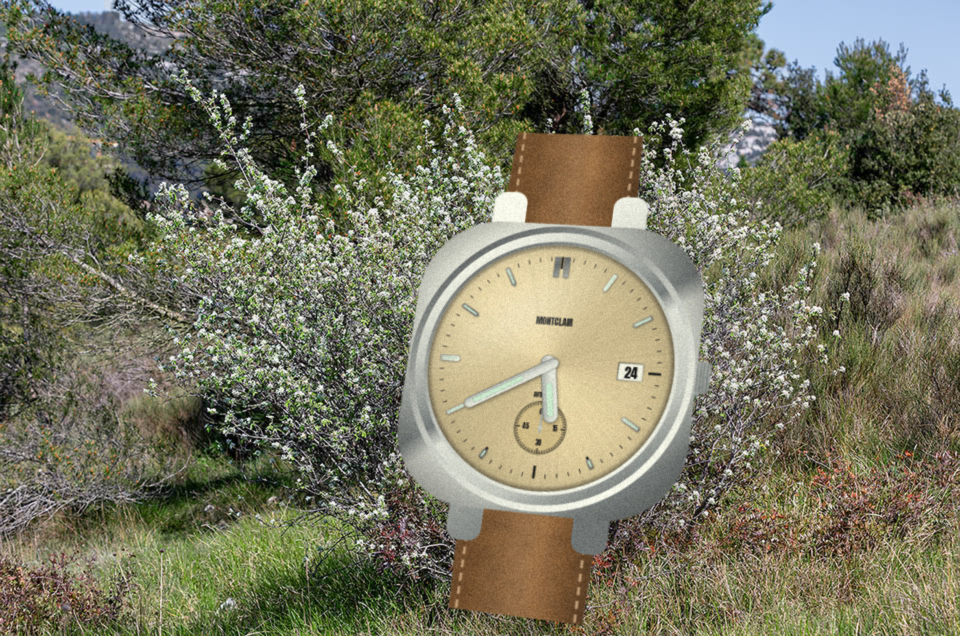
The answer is 5:40
